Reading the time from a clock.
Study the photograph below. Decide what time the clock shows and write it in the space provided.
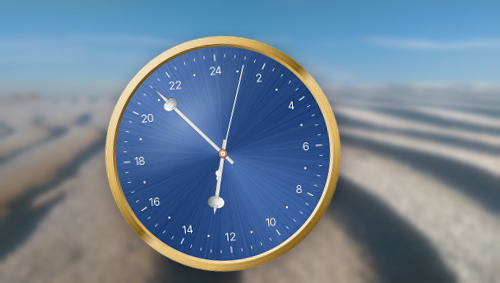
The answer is 12:53:03
